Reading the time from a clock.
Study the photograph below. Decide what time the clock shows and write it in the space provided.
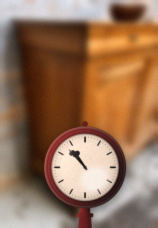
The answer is 10:53
